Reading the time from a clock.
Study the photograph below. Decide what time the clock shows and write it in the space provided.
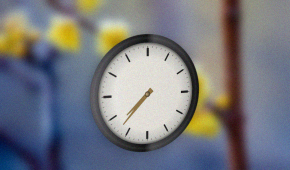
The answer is 7:37
